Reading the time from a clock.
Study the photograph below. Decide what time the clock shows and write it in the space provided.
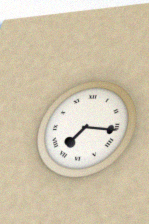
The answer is 7:16
